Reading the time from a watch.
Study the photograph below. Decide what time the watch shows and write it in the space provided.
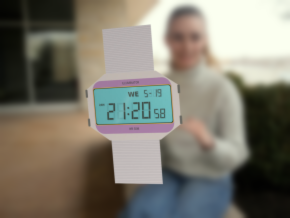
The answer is 21:20:58
